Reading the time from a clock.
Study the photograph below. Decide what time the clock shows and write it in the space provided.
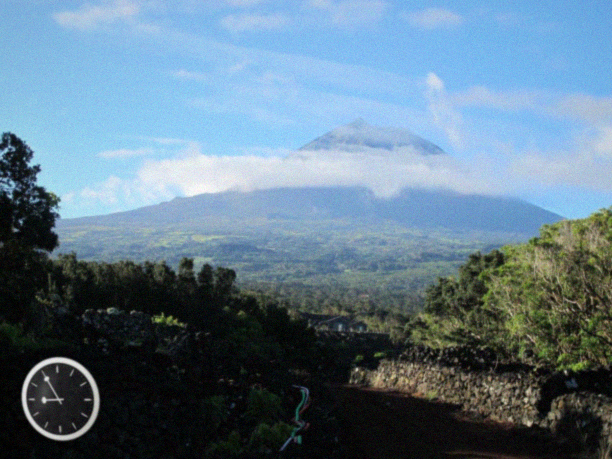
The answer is 8:55
